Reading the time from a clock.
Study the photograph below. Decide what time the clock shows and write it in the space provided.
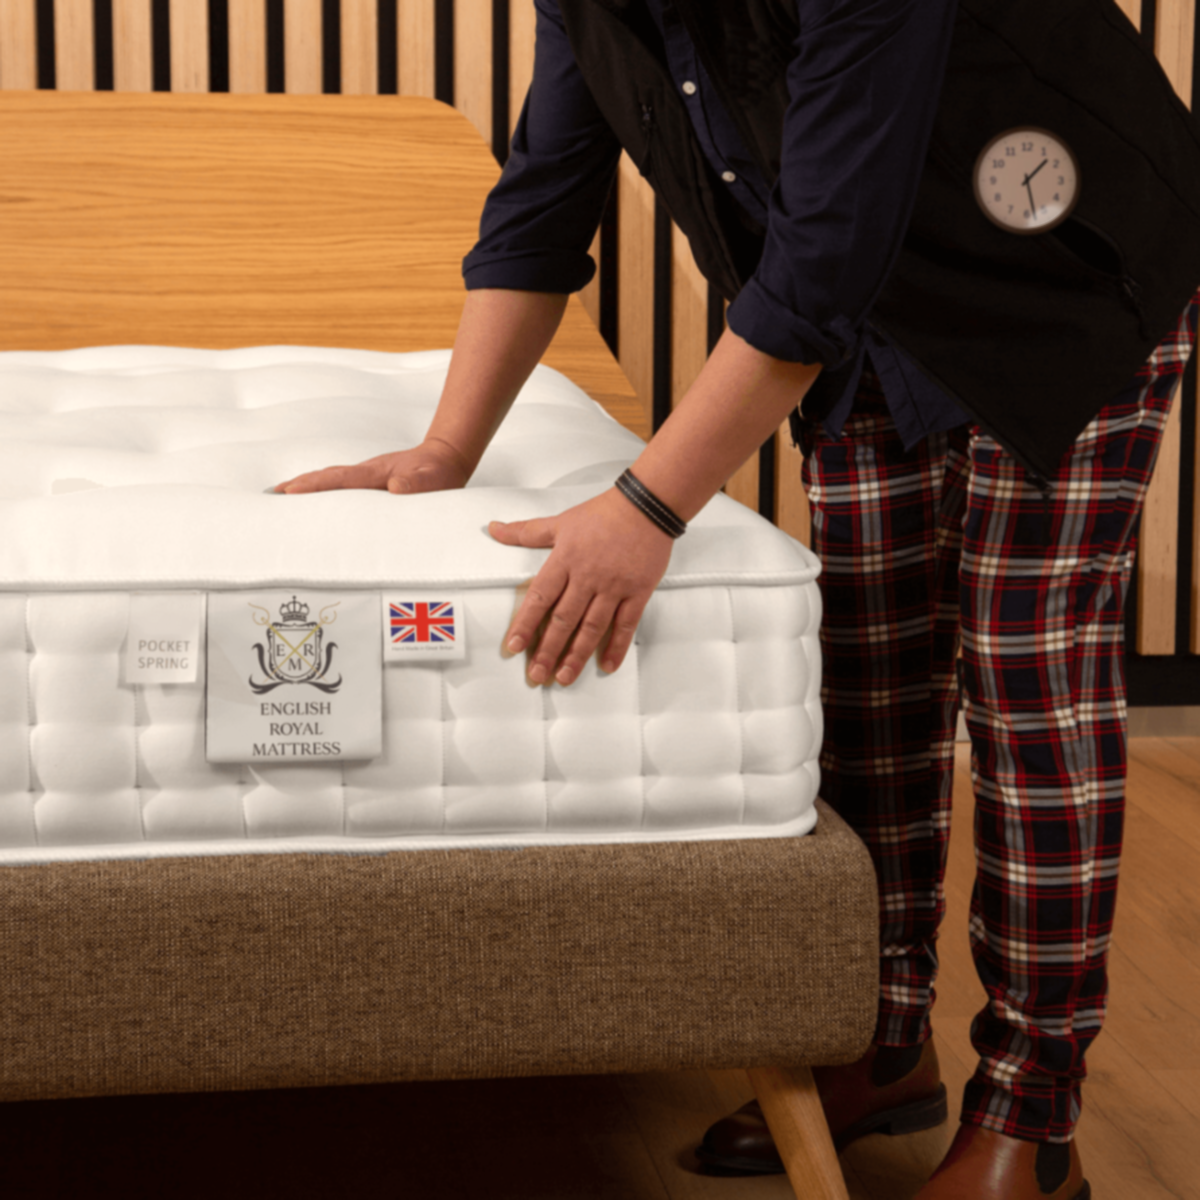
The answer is 1:28
